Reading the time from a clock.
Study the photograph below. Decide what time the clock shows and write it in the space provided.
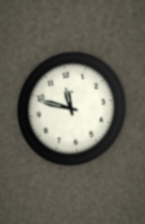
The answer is 11:49
